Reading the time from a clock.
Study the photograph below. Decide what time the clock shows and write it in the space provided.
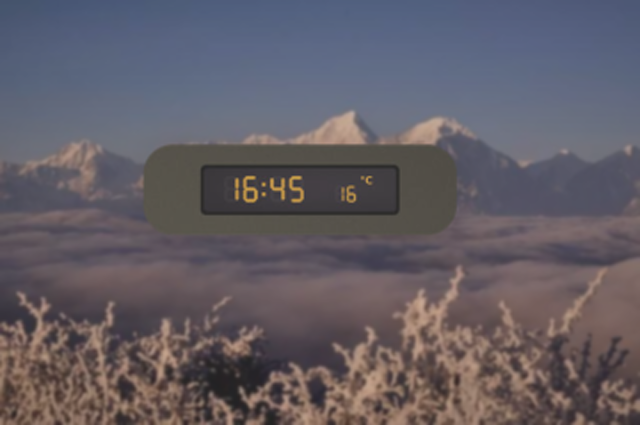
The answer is 16:45
